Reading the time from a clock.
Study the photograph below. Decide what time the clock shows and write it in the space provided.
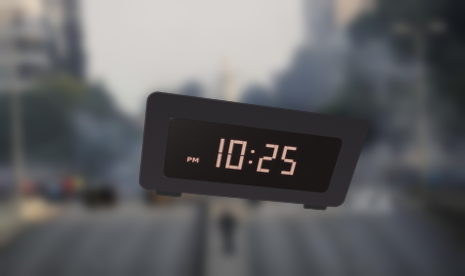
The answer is 10:25
